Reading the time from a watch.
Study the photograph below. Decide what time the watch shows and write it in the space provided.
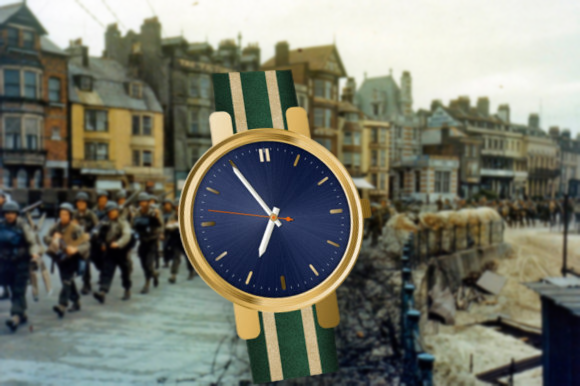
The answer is 6:54:47
